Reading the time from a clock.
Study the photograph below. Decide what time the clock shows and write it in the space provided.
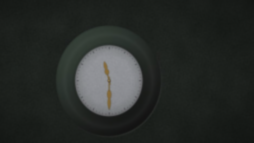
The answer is 11:30
